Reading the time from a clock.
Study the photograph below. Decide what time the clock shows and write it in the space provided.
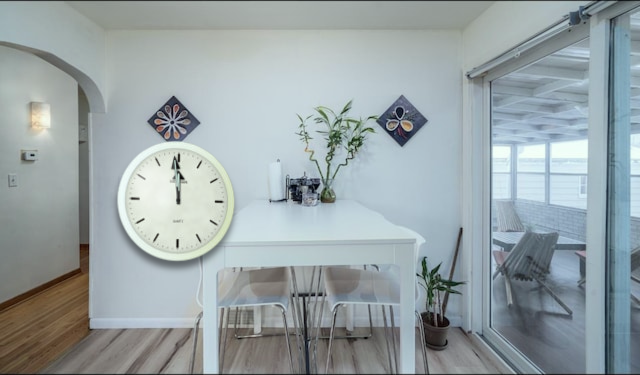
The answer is 11:59
